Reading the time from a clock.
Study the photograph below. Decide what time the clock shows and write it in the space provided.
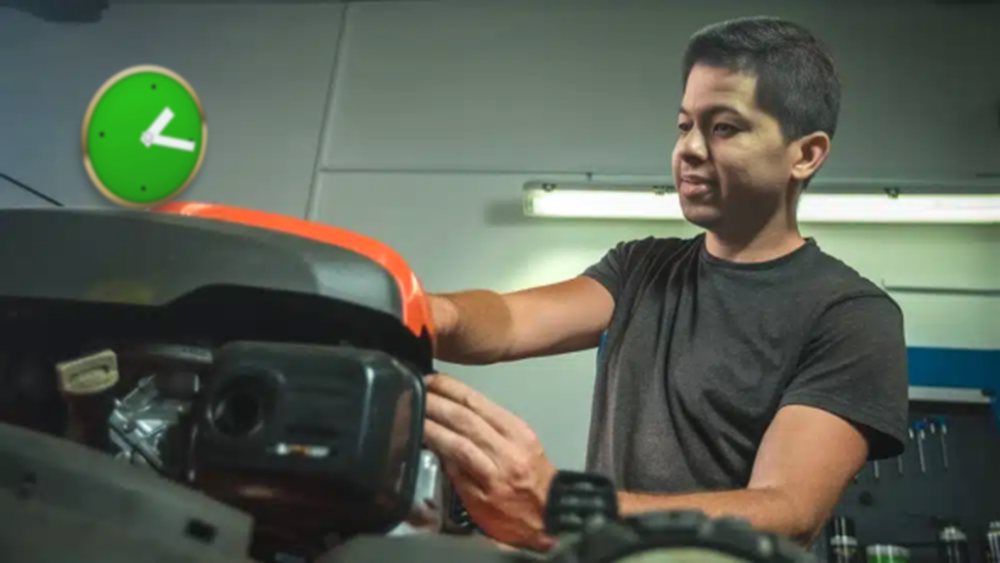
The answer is 1:16
